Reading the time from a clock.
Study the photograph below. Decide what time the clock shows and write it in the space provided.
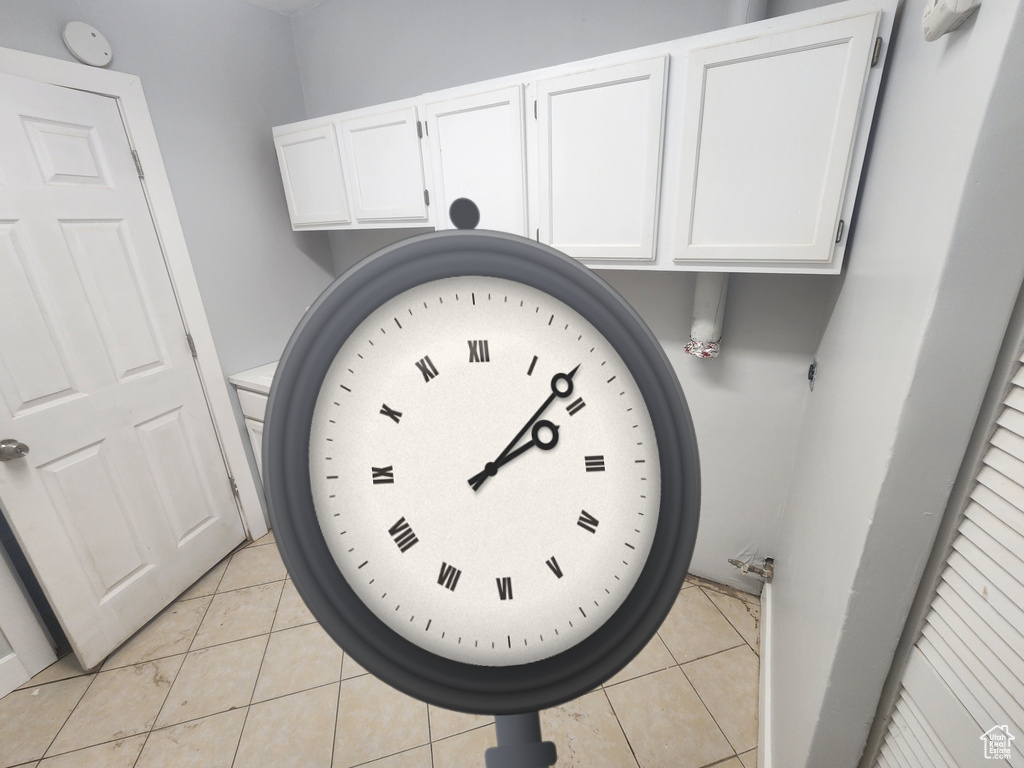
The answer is 2:08
